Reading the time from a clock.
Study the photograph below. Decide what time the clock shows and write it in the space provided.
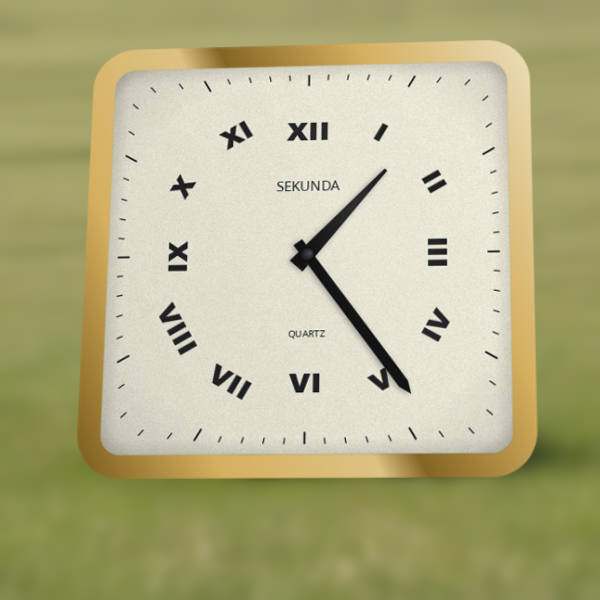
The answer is 1:24
